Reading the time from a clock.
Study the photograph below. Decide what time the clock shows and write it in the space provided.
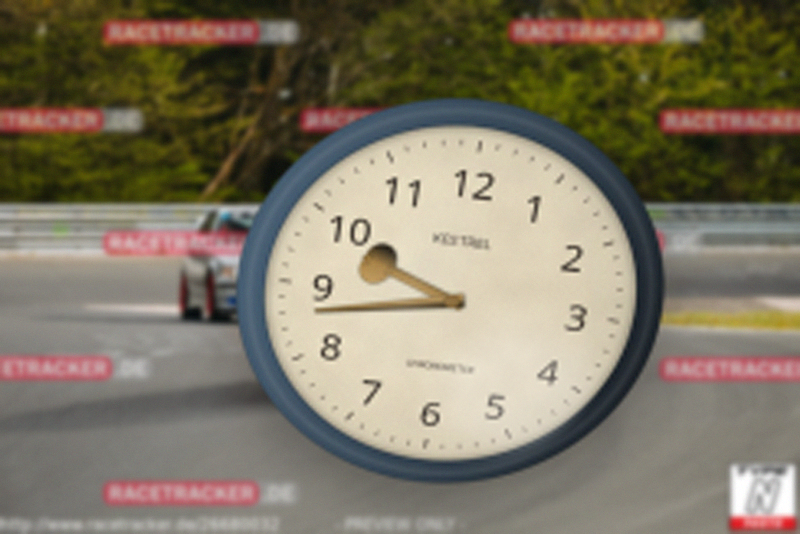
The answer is 9:43
